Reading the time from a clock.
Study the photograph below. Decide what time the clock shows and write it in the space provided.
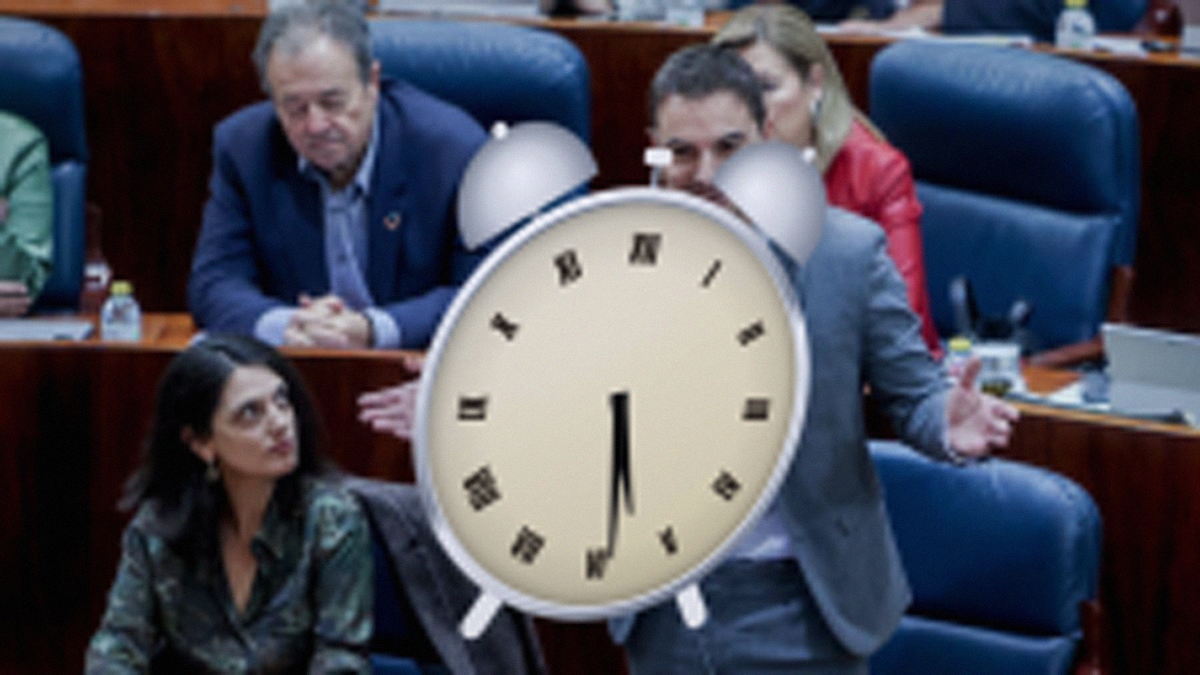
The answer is 5:29
